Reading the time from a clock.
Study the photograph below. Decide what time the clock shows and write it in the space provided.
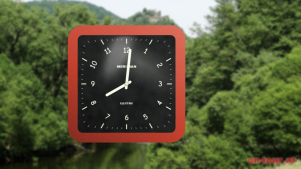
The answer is 8:01
